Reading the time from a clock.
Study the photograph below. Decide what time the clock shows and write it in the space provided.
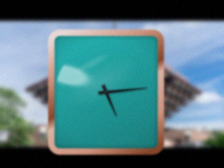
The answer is 5:14
